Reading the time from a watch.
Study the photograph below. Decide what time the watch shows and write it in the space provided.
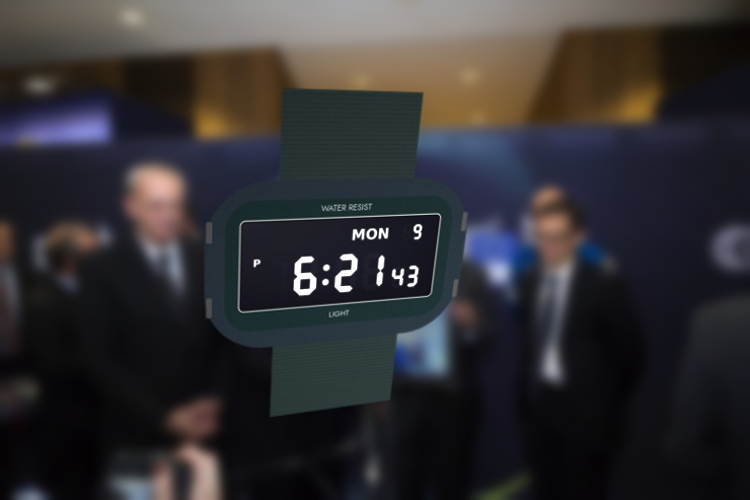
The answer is 6:21:43
